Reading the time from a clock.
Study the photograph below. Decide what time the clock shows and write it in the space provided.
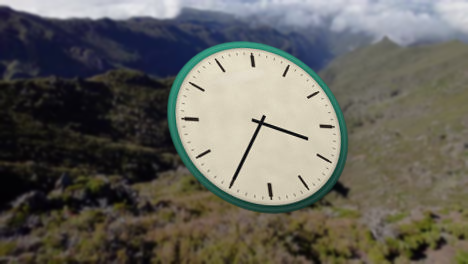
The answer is 3:35
